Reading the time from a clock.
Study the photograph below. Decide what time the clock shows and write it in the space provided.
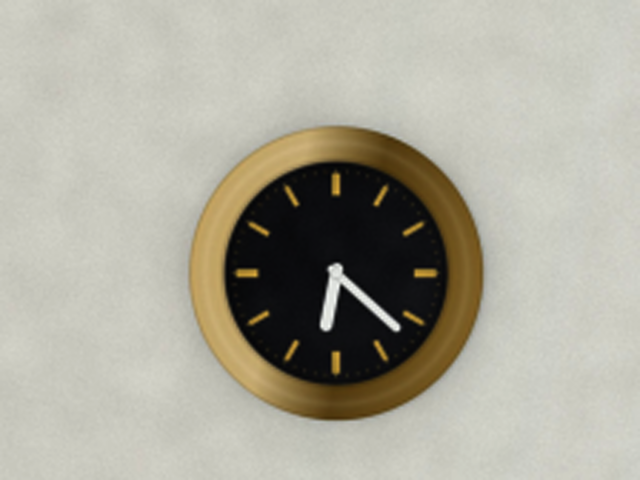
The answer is 6:22
